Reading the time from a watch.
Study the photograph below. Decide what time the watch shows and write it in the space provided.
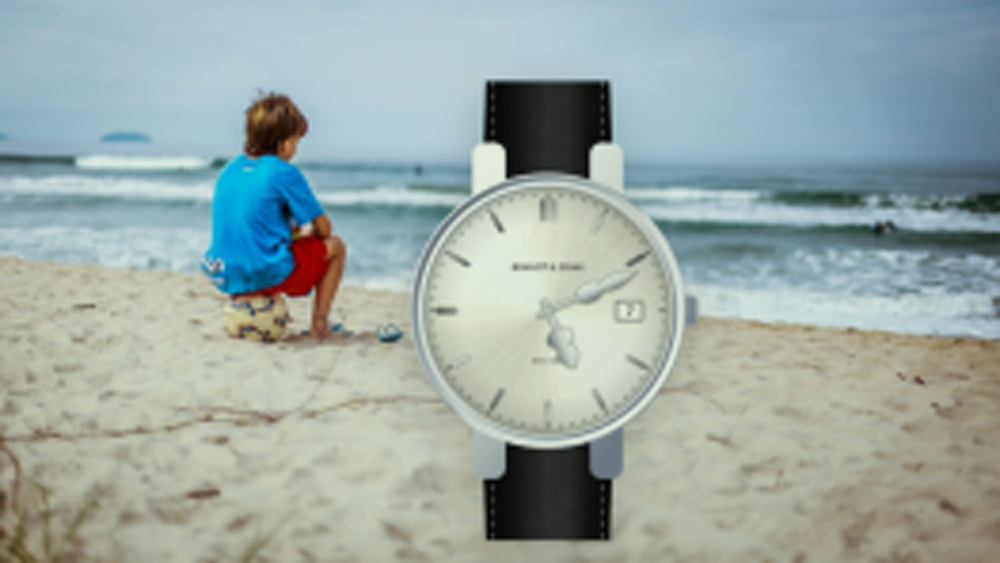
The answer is 5:11
